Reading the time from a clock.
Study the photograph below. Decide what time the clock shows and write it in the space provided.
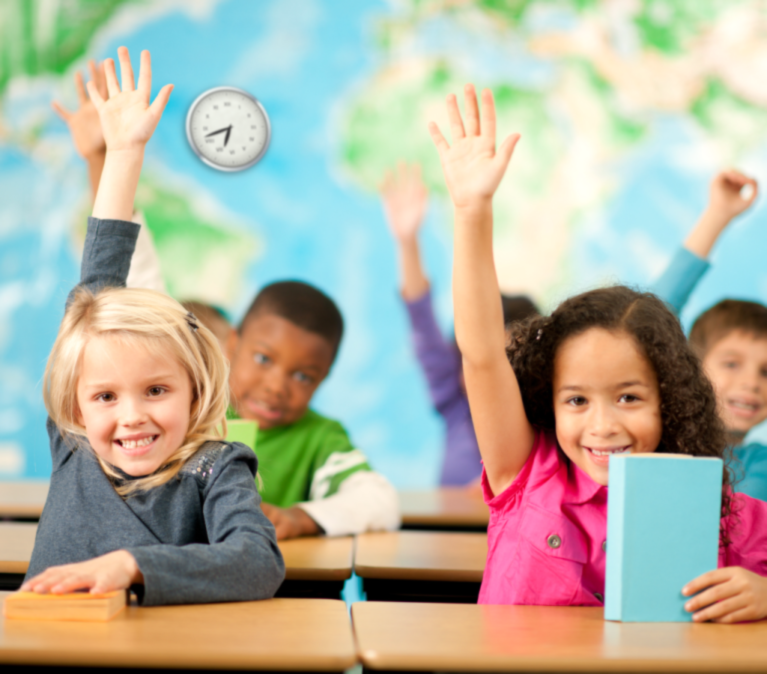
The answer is 6:42
